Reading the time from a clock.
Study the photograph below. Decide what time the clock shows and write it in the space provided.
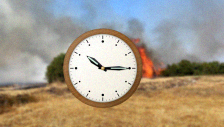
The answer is 10:15
